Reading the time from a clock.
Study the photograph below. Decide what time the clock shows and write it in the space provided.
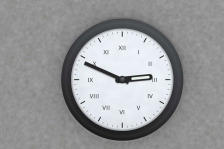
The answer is 2:49
